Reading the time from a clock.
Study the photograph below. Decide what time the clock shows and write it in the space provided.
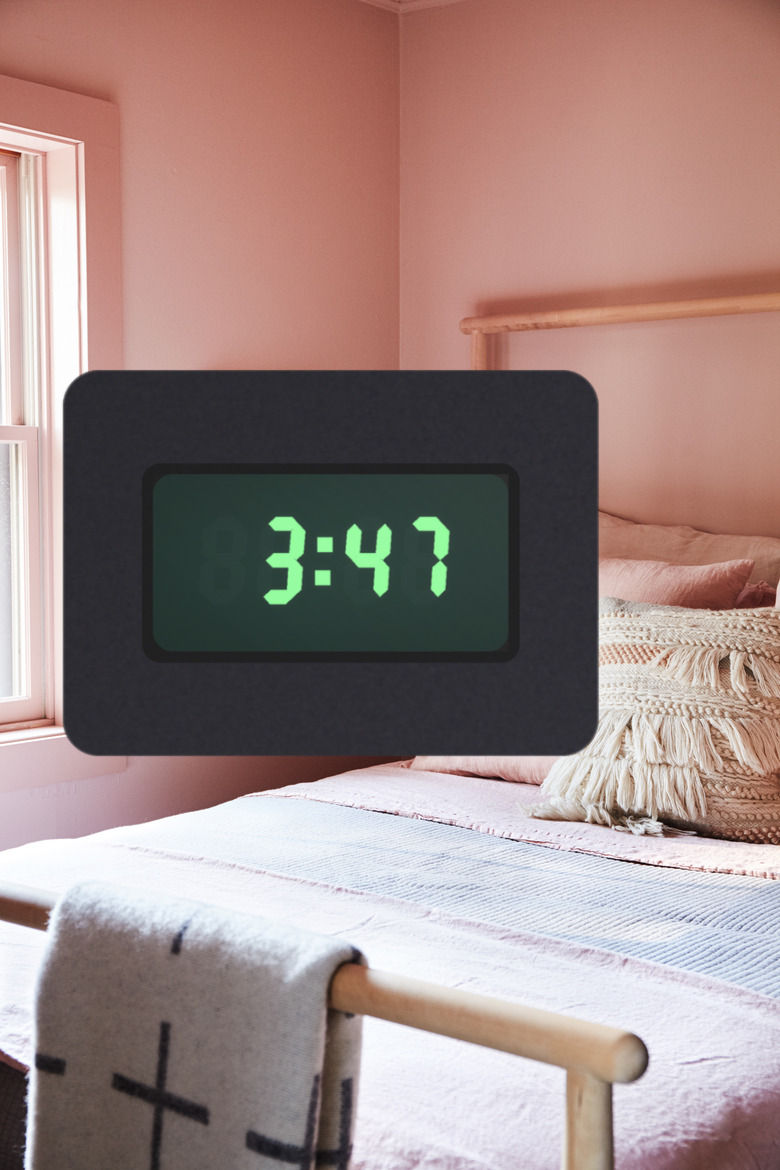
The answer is 3:47
